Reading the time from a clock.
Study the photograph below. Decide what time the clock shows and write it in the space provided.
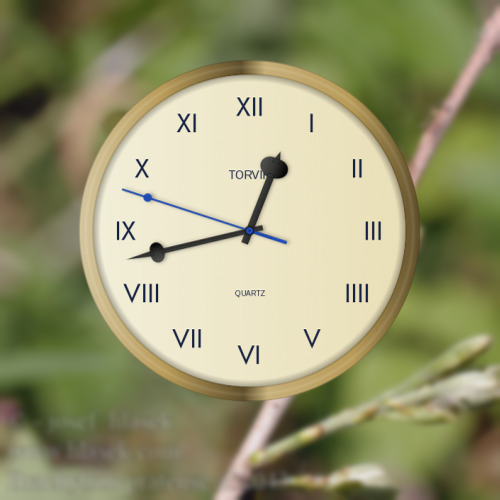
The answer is 12:42:48
